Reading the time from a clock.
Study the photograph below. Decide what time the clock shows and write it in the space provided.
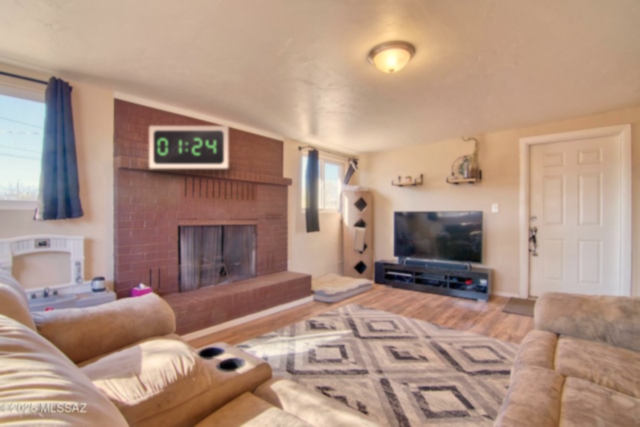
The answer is 1:24
